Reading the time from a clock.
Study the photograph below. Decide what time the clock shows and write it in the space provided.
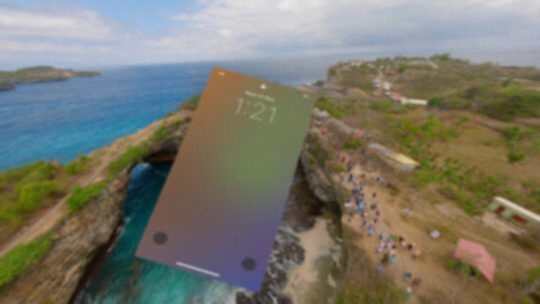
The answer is 1:21
